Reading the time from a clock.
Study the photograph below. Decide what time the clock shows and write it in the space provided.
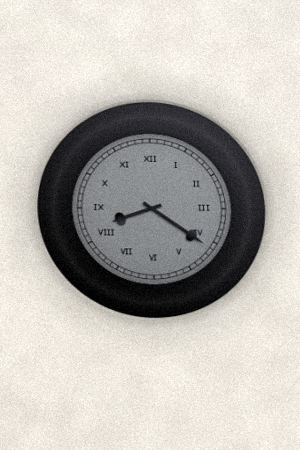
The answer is 8:21
